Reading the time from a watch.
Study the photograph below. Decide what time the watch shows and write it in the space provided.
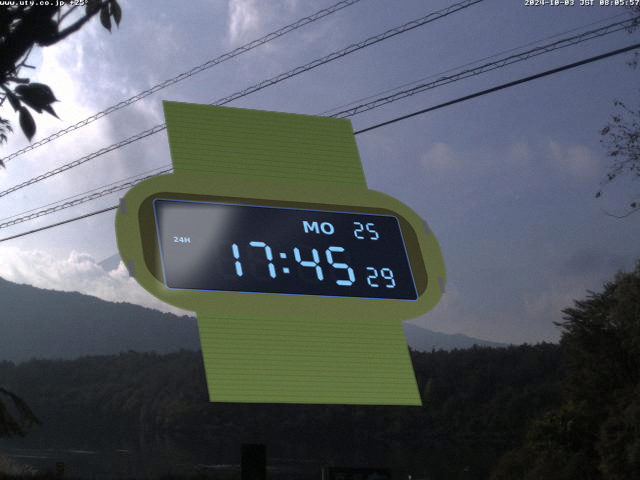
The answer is 17:45:29
